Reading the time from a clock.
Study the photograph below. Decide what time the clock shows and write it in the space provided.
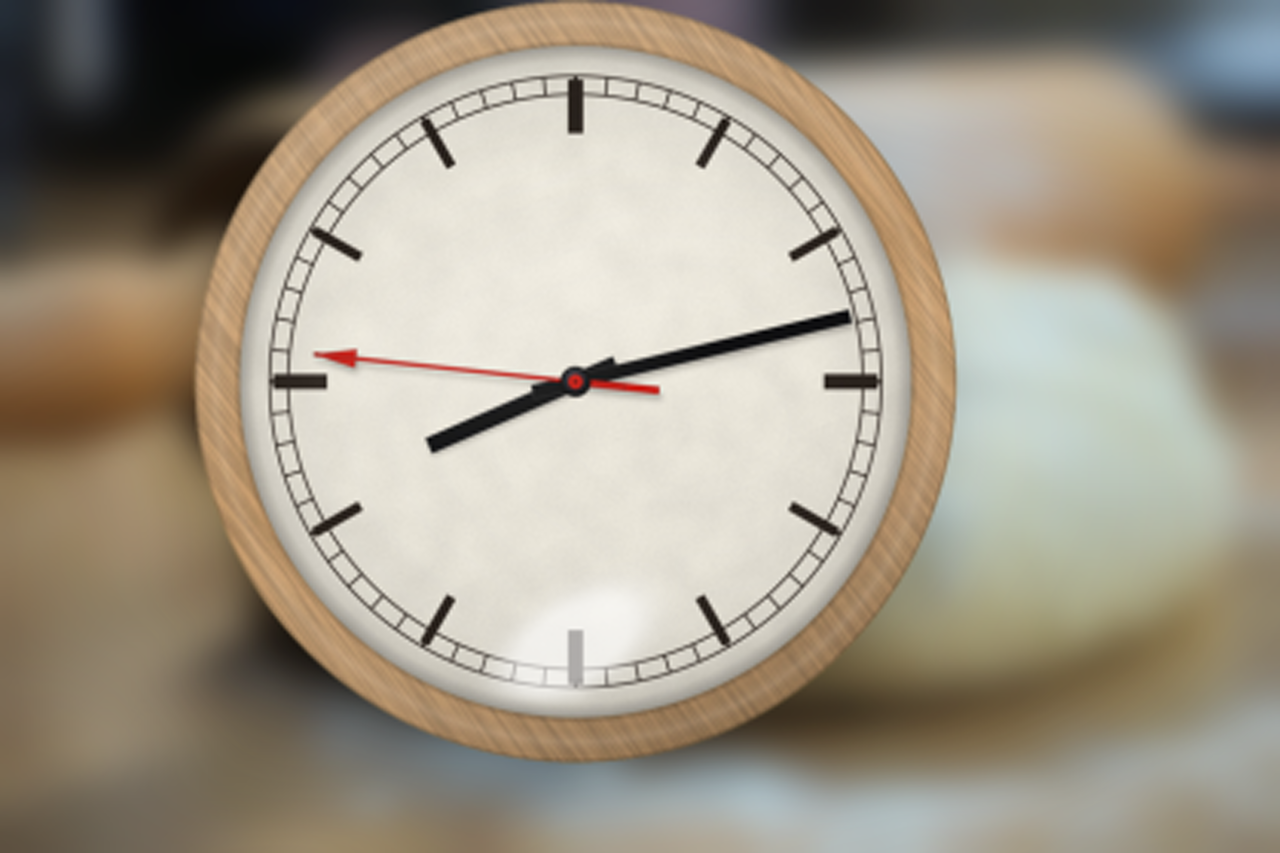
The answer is 8:12:46
